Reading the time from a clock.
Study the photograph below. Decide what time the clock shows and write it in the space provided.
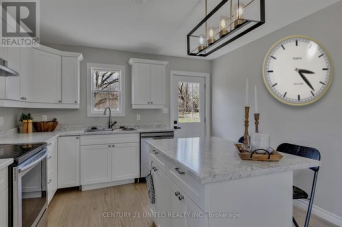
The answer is 3:24
